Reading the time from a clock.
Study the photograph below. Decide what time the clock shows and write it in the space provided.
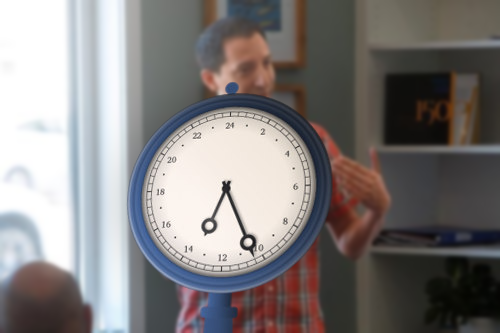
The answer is 13:26
